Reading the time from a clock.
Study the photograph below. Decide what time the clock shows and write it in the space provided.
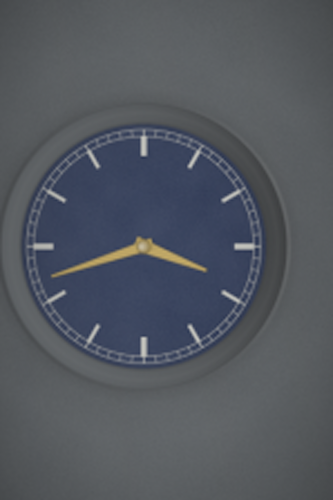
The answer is 3:42
